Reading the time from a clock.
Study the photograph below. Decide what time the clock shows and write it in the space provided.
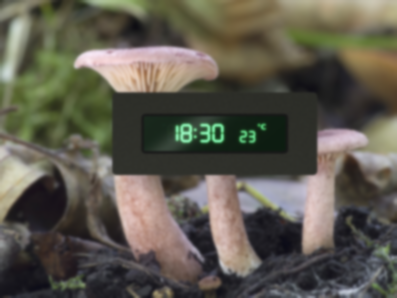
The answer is 18:30
